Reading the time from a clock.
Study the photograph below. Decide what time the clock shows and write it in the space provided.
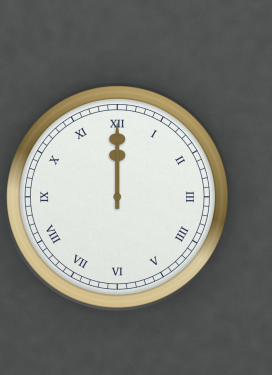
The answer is 12:00
